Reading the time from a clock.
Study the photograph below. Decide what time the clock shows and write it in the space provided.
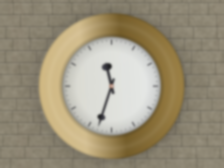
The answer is 11:33
